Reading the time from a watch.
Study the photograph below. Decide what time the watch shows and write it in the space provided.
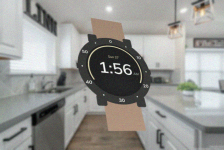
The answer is 1:56
